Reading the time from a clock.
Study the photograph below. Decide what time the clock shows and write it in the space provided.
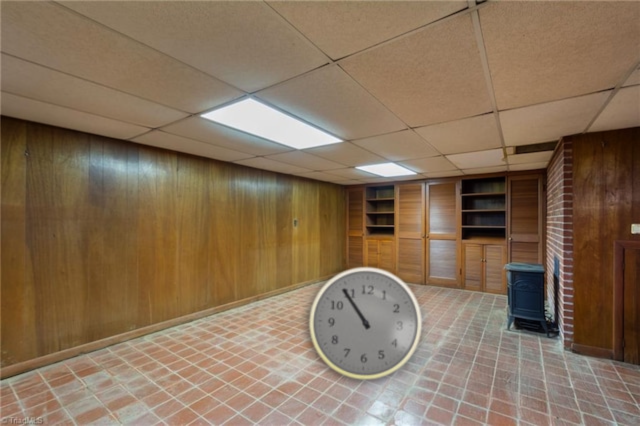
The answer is 10:54
